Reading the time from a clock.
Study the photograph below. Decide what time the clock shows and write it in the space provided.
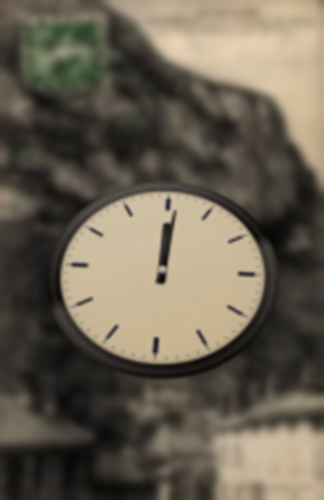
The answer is 12:01
